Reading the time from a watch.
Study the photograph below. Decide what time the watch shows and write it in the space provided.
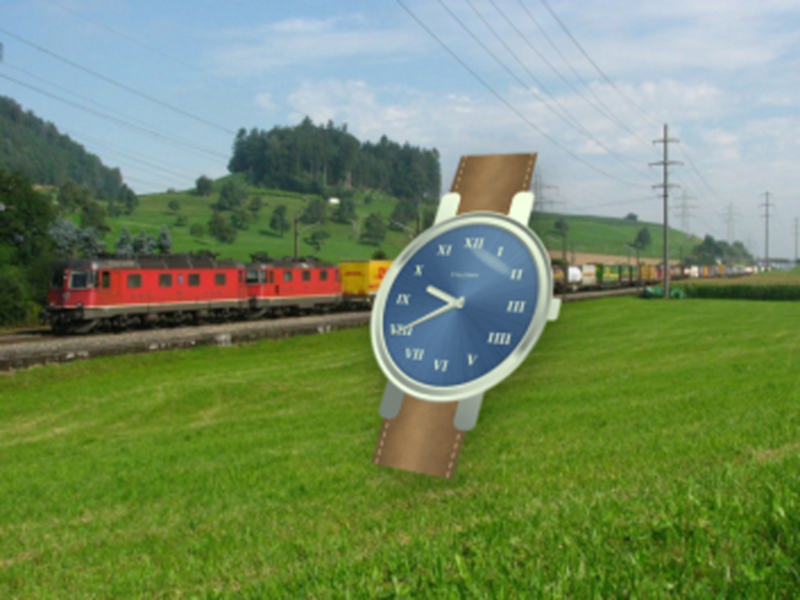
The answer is 9:40
